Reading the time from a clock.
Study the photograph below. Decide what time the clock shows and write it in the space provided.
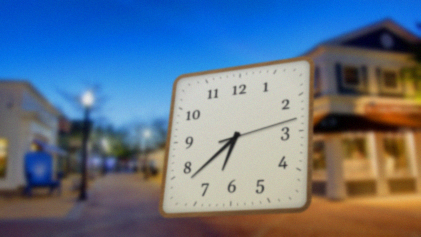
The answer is 6:38:13
